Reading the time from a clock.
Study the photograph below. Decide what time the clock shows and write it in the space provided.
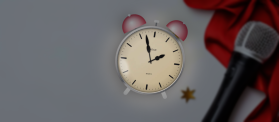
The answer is 1:57
